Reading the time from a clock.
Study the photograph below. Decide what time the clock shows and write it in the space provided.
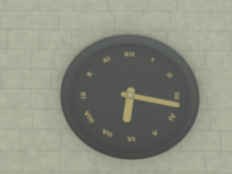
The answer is 6:17
